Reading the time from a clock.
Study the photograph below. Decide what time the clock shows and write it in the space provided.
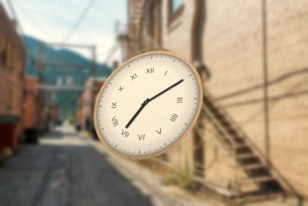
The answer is 7:10
